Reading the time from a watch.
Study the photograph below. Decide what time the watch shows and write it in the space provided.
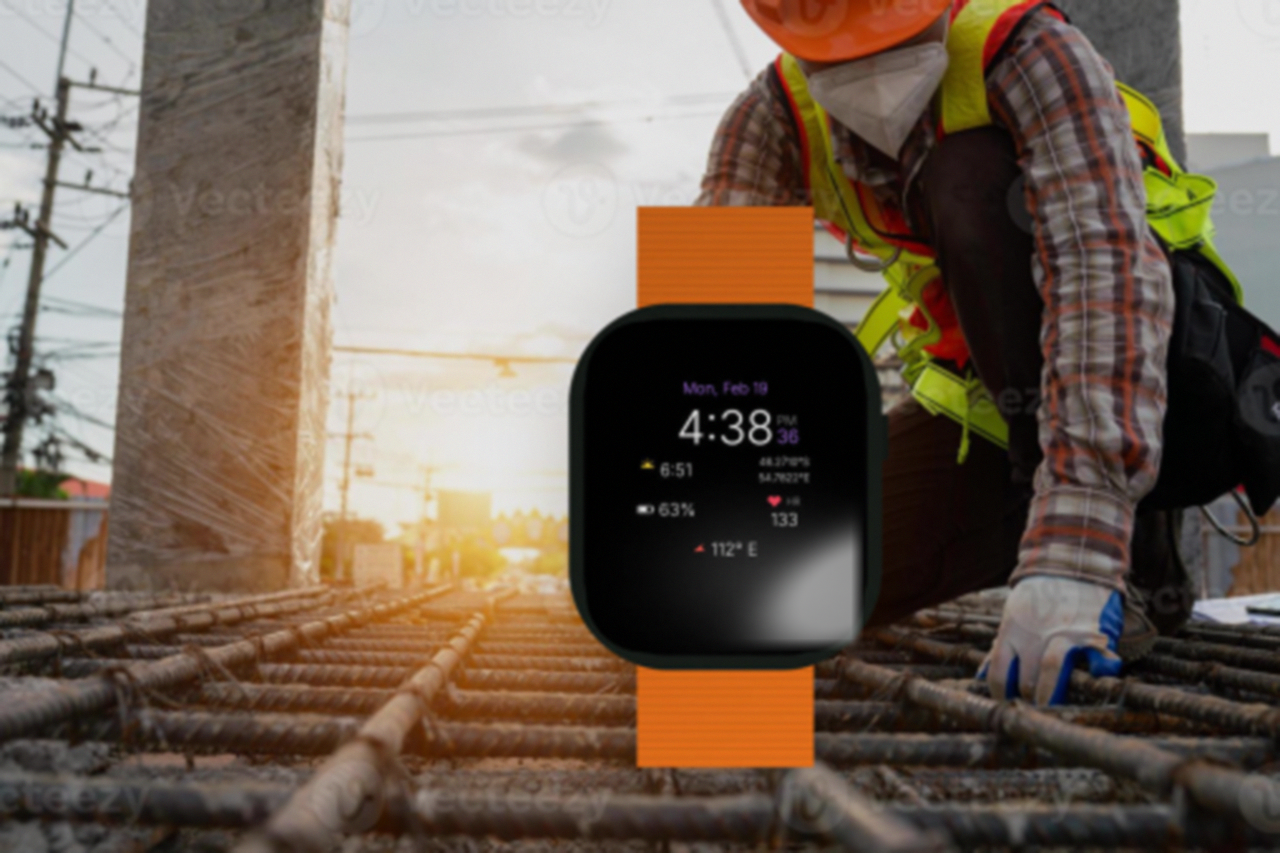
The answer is 4:38
